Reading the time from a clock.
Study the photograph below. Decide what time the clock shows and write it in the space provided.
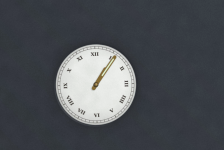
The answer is 1:06
